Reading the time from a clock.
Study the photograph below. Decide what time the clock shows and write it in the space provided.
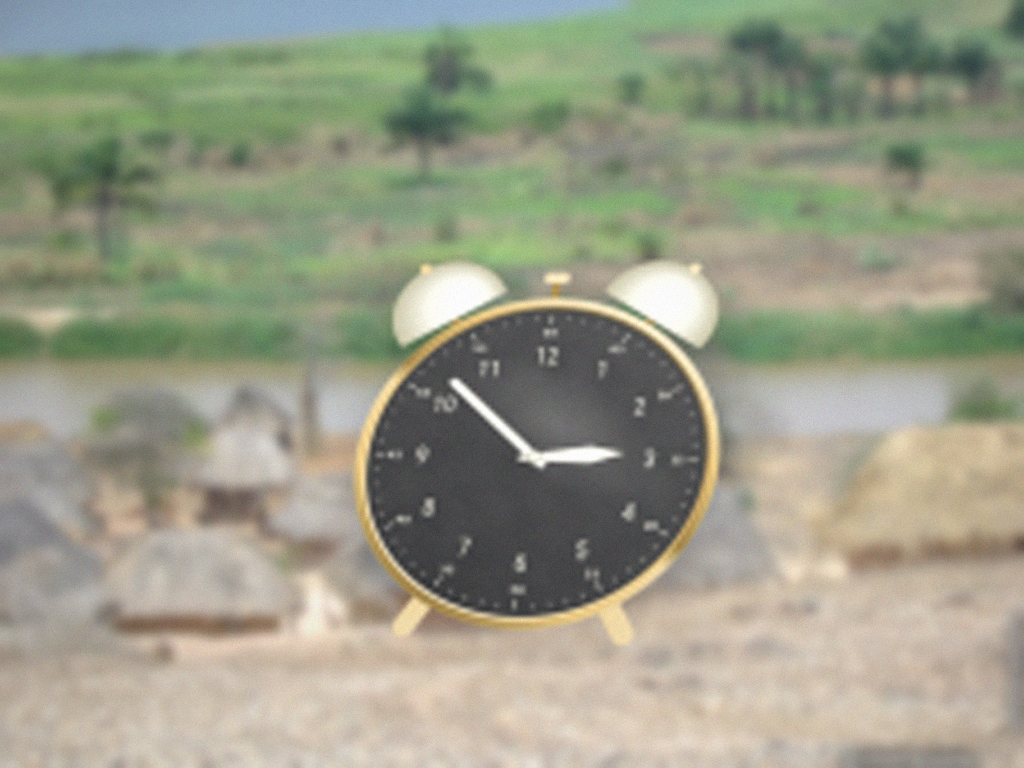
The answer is 2:52
